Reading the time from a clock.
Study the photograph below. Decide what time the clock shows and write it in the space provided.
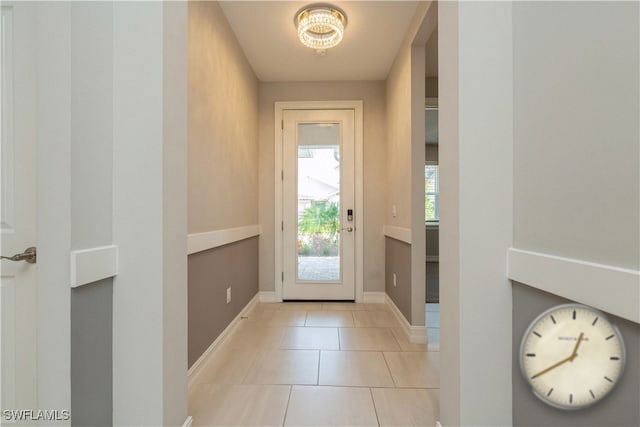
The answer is 12:40
